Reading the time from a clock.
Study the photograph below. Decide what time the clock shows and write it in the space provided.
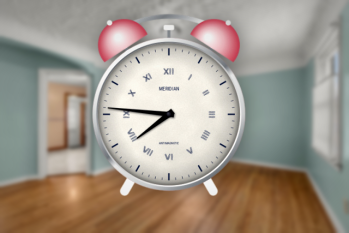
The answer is 7:46
